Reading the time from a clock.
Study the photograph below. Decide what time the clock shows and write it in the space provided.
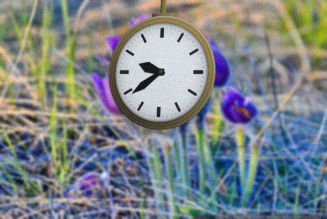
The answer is 9:39
